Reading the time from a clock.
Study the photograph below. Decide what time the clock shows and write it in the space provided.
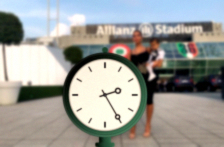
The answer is 2:25
